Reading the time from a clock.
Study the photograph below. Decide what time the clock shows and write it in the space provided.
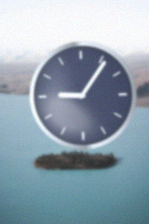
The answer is 9:06
